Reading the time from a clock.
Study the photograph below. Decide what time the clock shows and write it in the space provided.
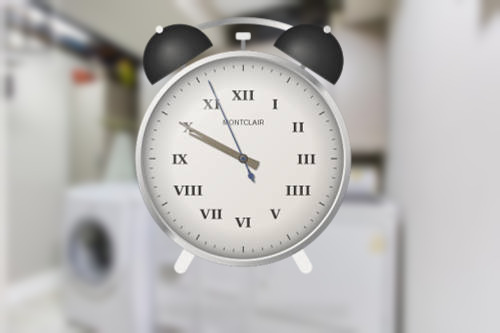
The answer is 9:49:56
